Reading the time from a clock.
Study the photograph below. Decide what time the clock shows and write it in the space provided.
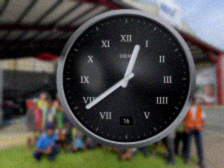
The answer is 12:39
